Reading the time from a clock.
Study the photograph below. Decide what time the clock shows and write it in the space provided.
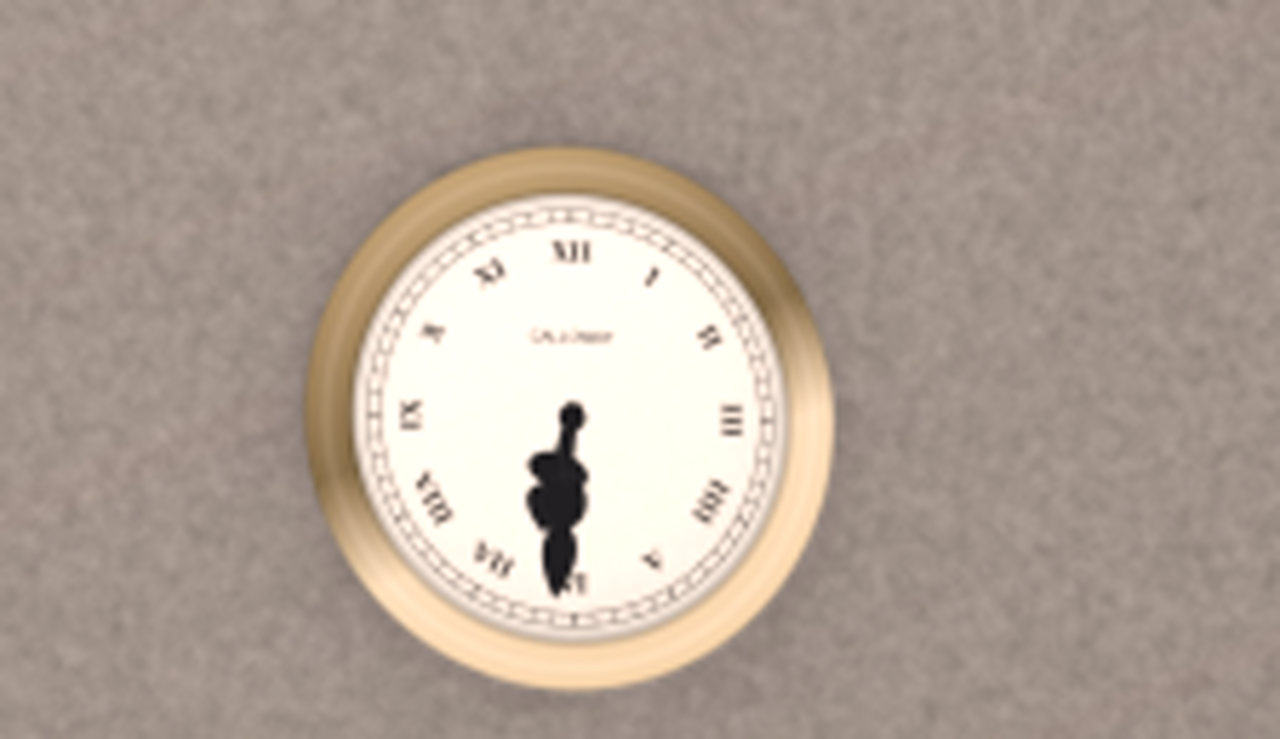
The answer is 6:31
